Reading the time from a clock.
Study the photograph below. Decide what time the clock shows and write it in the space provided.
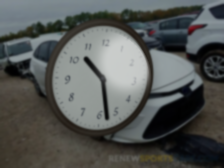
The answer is 10:28
